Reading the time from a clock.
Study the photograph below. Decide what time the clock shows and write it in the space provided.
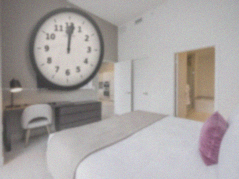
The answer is 12:01
